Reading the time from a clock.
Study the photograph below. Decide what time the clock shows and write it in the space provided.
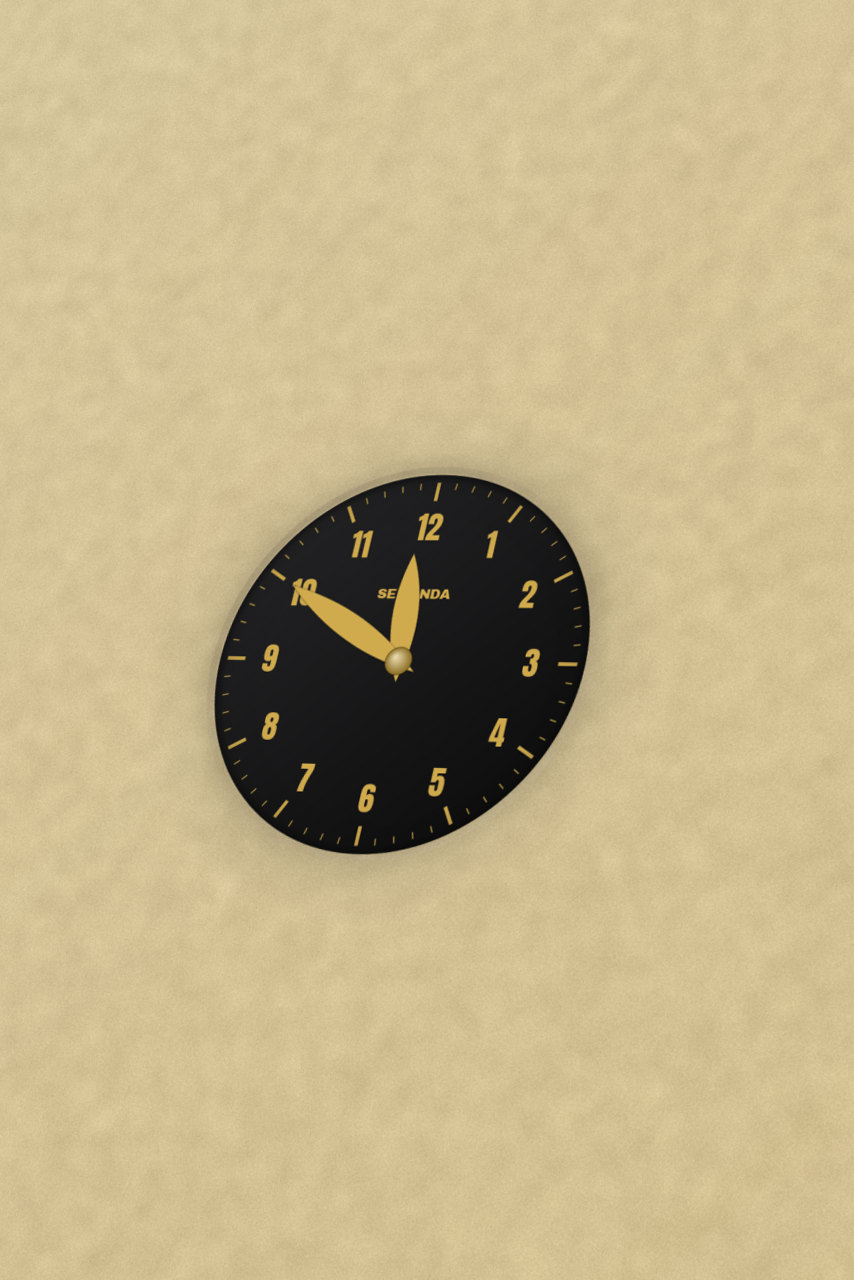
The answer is 11:50
